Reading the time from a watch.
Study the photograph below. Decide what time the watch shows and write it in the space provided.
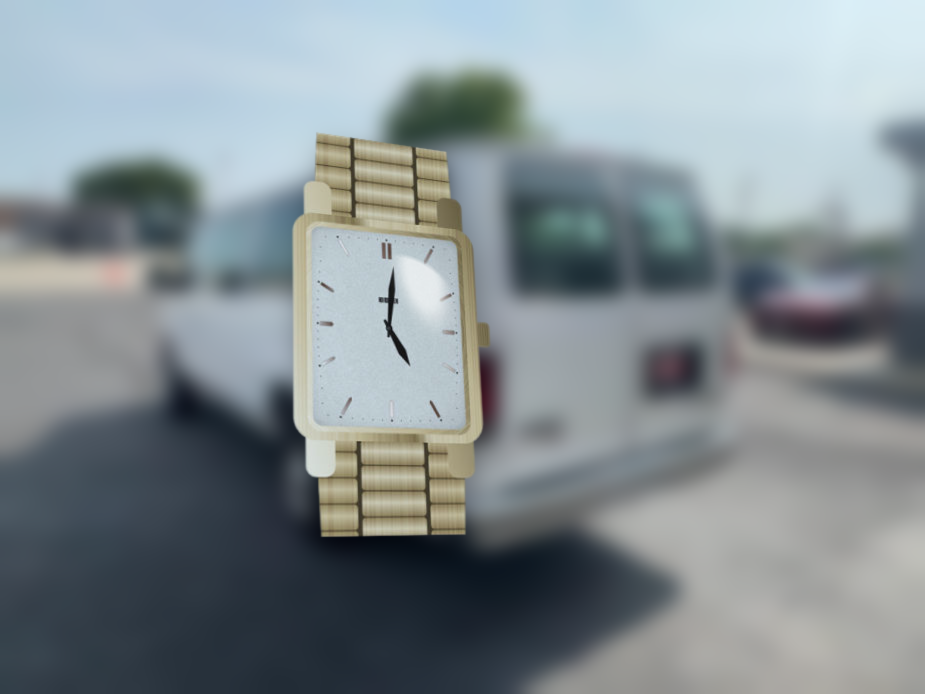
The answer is 5:01
